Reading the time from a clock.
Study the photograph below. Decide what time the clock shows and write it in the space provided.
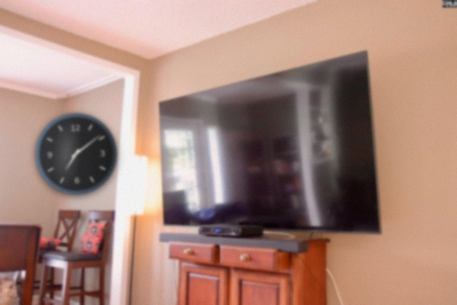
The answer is 7:09
